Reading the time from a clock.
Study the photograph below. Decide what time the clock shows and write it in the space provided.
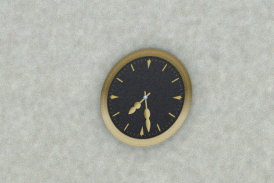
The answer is 7:28
